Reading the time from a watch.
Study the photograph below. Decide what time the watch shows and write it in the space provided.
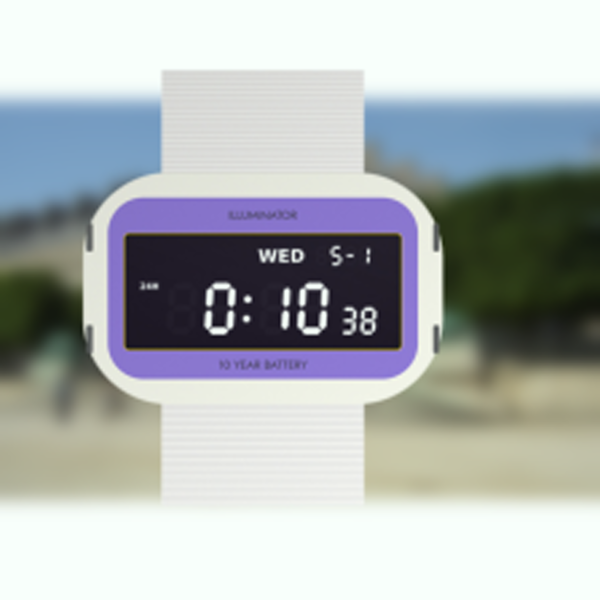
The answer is 0:10:38
